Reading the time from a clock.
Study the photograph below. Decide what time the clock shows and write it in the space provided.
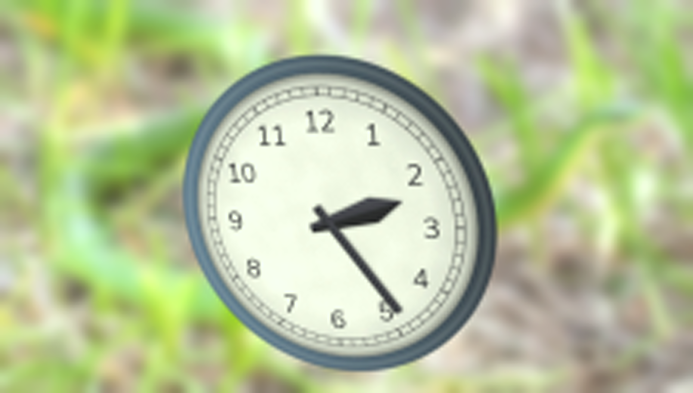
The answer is 2:24
